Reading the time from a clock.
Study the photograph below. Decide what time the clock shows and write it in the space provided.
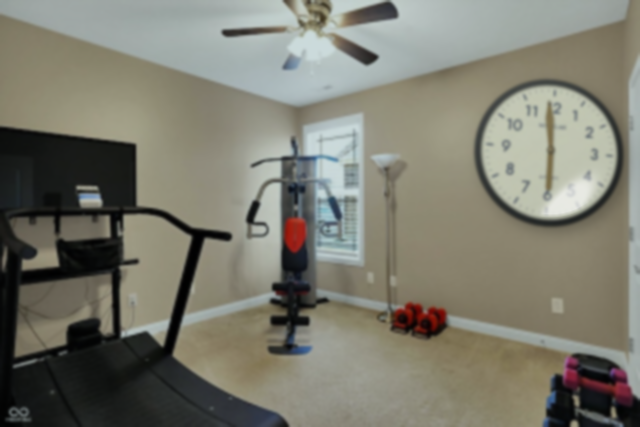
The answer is 5:59
